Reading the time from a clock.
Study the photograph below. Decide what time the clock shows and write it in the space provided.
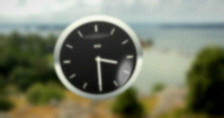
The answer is 3:30
